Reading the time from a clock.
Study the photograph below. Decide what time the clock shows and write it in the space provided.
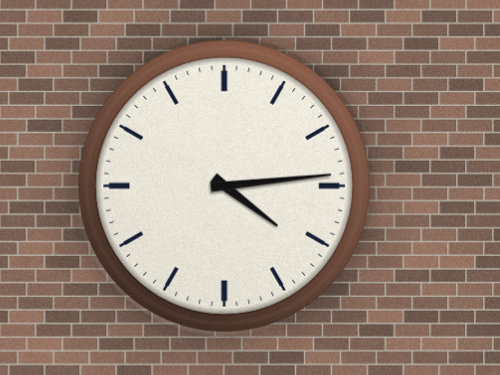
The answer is 4:14
